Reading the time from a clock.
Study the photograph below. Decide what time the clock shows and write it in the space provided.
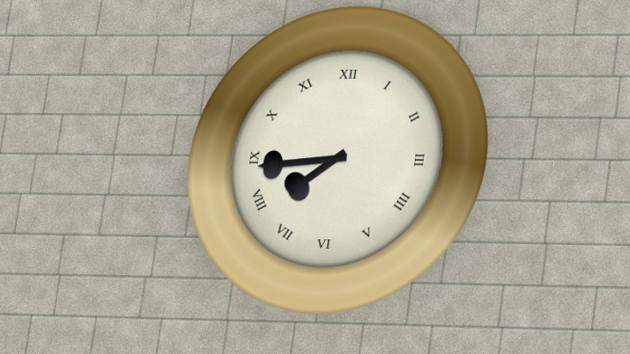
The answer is 7:44
